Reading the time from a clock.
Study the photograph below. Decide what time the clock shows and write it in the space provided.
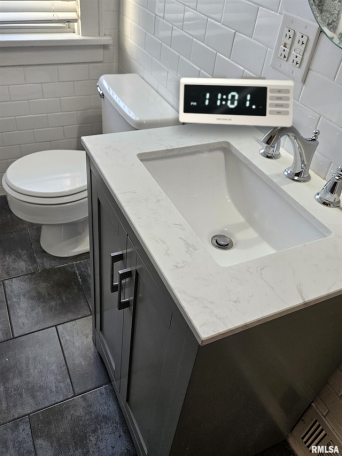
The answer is 11:01
